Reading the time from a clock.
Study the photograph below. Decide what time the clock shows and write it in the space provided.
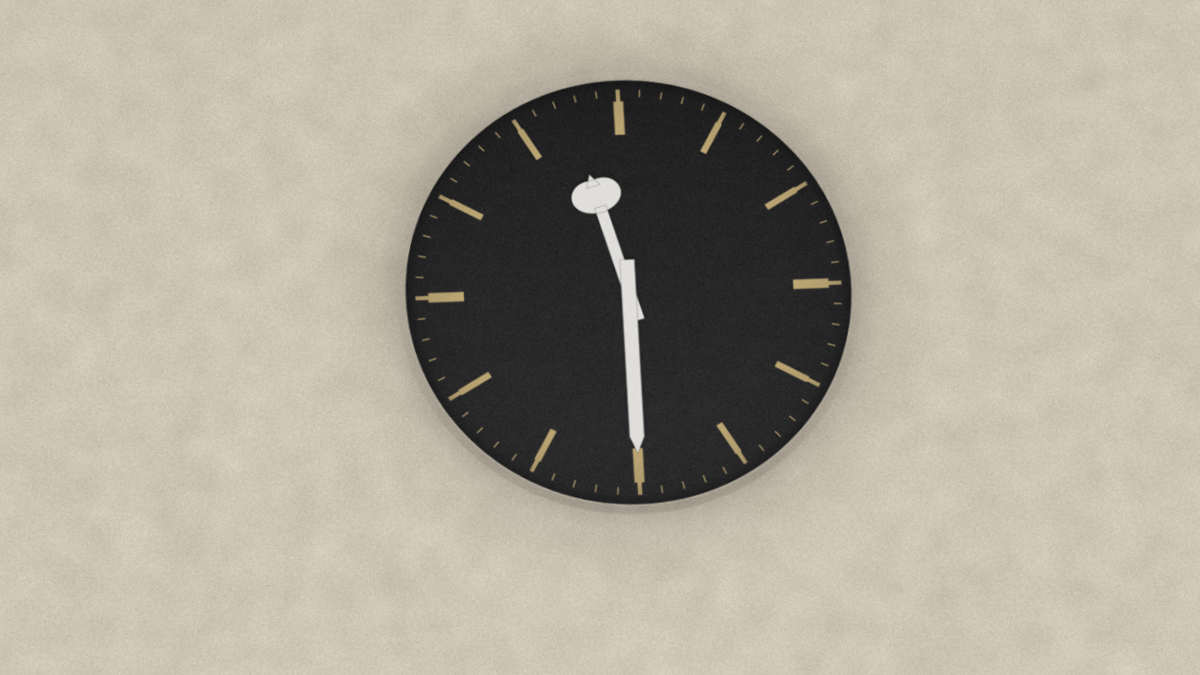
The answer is 11:30
